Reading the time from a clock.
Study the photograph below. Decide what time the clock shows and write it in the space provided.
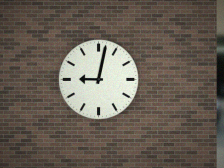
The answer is 9:02
